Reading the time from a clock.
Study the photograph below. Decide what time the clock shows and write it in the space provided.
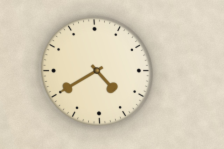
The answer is 4:40
